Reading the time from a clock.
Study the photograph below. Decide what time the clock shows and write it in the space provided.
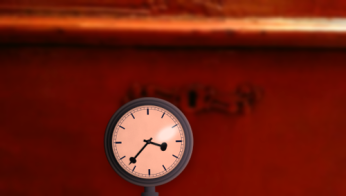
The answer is 3:37
